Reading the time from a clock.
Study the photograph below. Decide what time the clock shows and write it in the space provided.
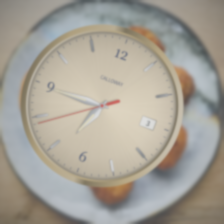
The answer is 6:44:39
